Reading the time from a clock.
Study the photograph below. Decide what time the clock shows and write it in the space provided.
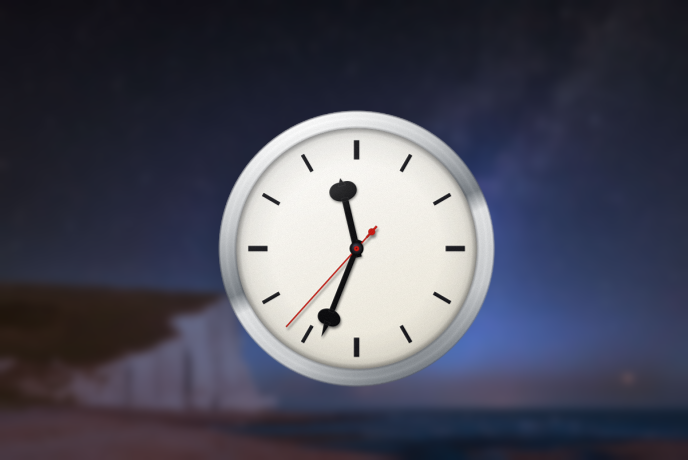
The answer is 11:33:37
